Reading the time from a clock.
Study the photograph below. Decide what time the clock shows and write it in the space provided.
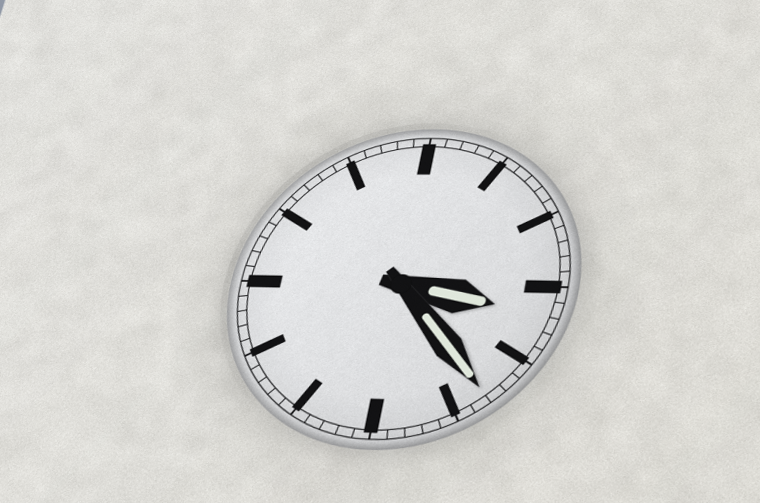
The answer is 3:23
